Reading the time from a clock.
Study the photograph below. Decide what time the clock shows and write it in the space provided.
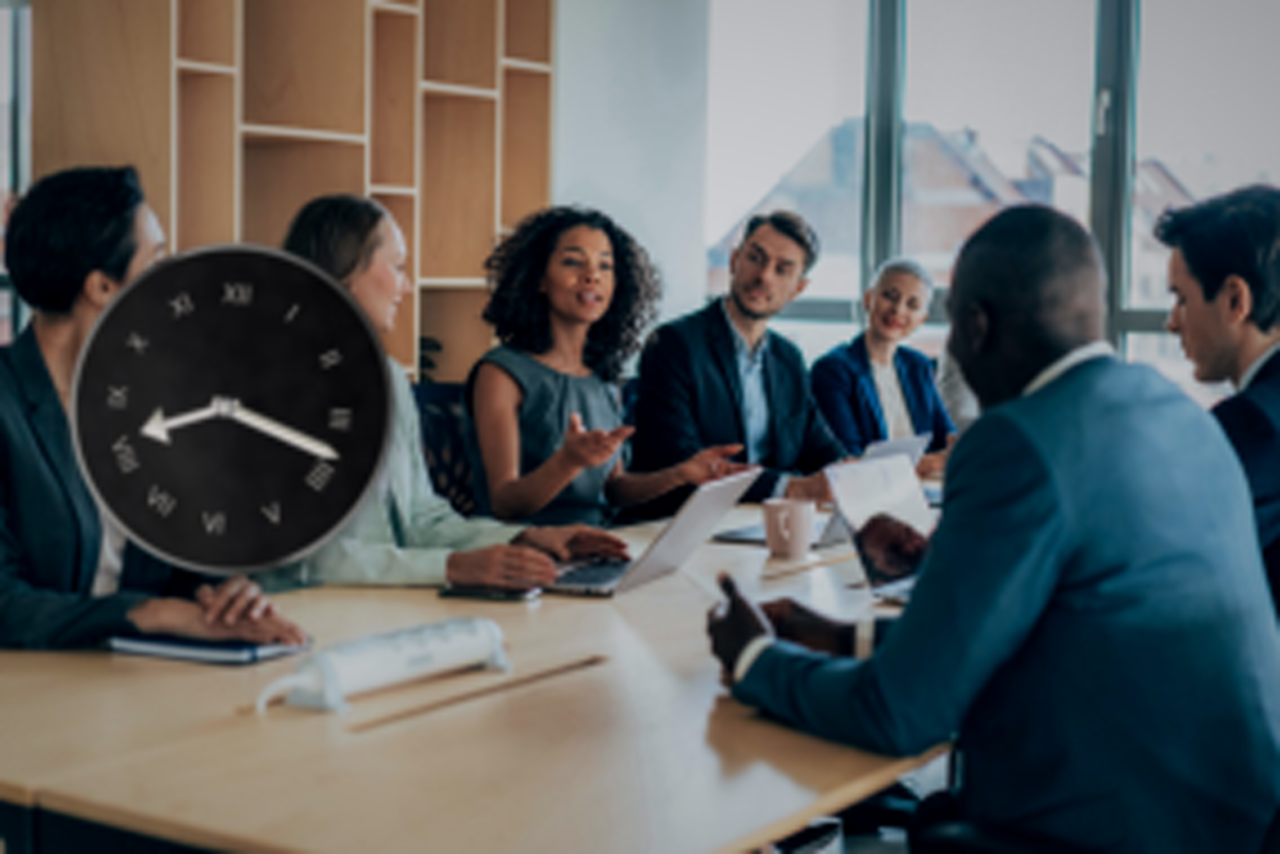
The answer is 8:18
